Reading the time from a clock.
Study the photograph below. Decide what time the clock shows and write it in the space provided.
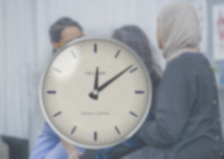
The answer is 12:09
